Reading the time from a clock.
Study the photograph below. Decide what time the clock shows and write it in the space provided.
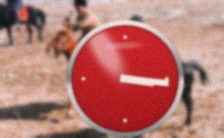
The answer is 3:16
